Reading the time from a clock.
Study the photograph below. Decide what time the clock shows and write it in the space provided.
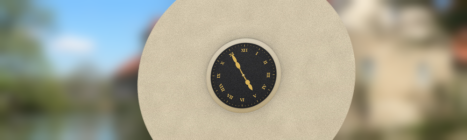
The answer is 4:55
